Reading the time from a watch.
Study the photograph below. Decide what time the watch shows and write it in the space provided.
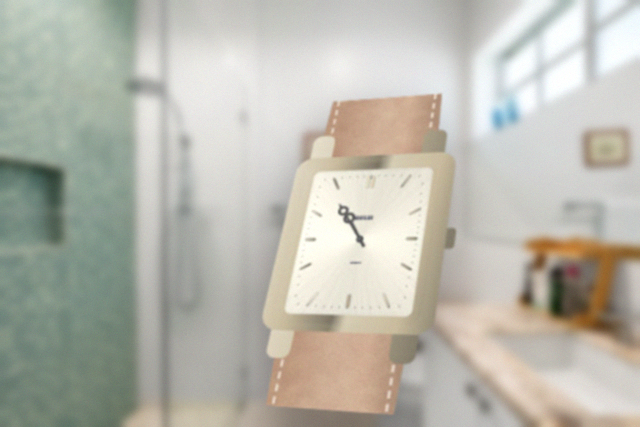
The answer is 10:54
